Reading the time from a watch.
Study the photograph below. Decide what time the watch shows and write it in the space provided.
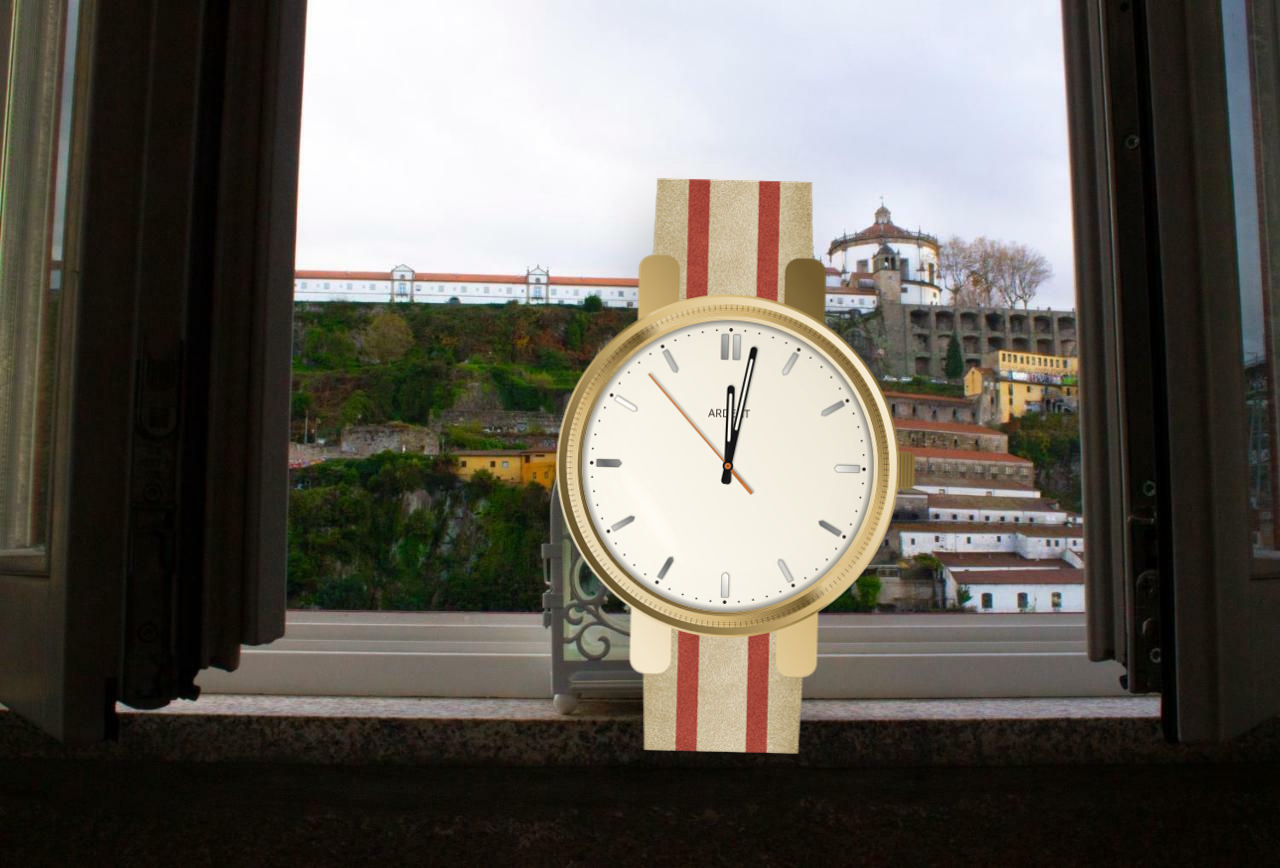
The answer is 12:01:53
